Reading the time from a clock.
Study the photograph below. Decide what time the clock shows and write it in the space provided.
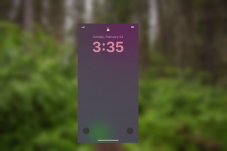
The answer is 3:35
